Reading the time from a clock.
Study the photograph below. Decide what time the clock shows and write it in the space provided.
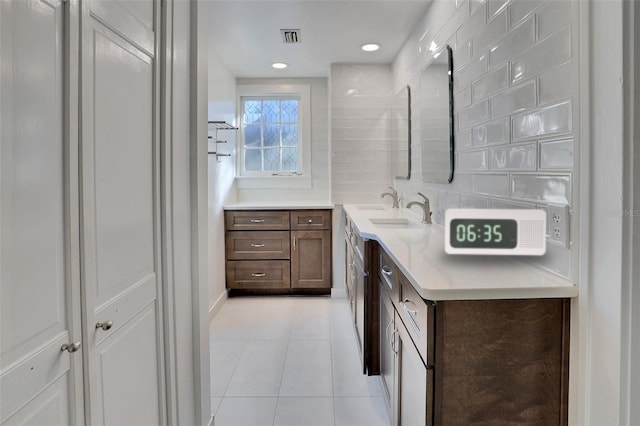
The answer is 6:35
